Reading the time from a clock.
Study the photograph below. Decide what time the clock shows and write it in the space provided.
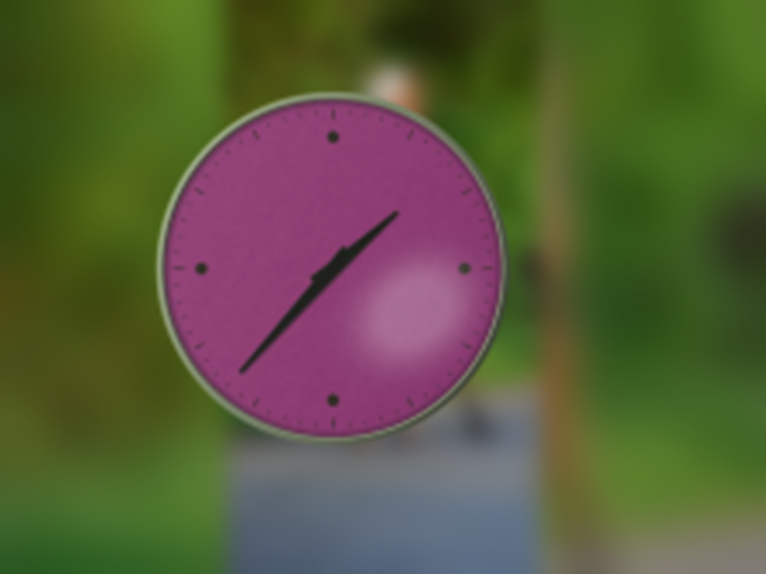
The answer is 1:37
